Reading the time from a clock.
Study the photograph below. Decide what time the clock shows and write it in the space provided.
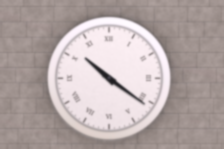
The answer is 10:21
